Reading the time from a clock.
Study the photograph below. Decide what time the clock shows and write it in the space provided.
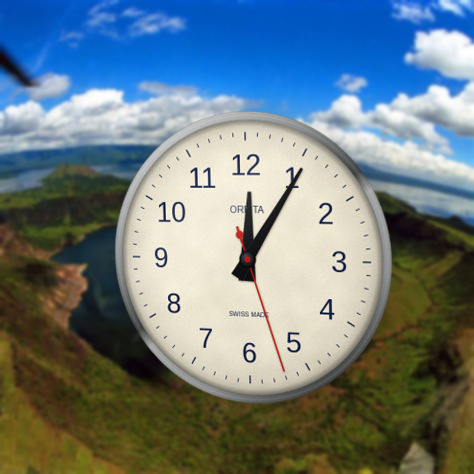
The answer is 12:05:27
